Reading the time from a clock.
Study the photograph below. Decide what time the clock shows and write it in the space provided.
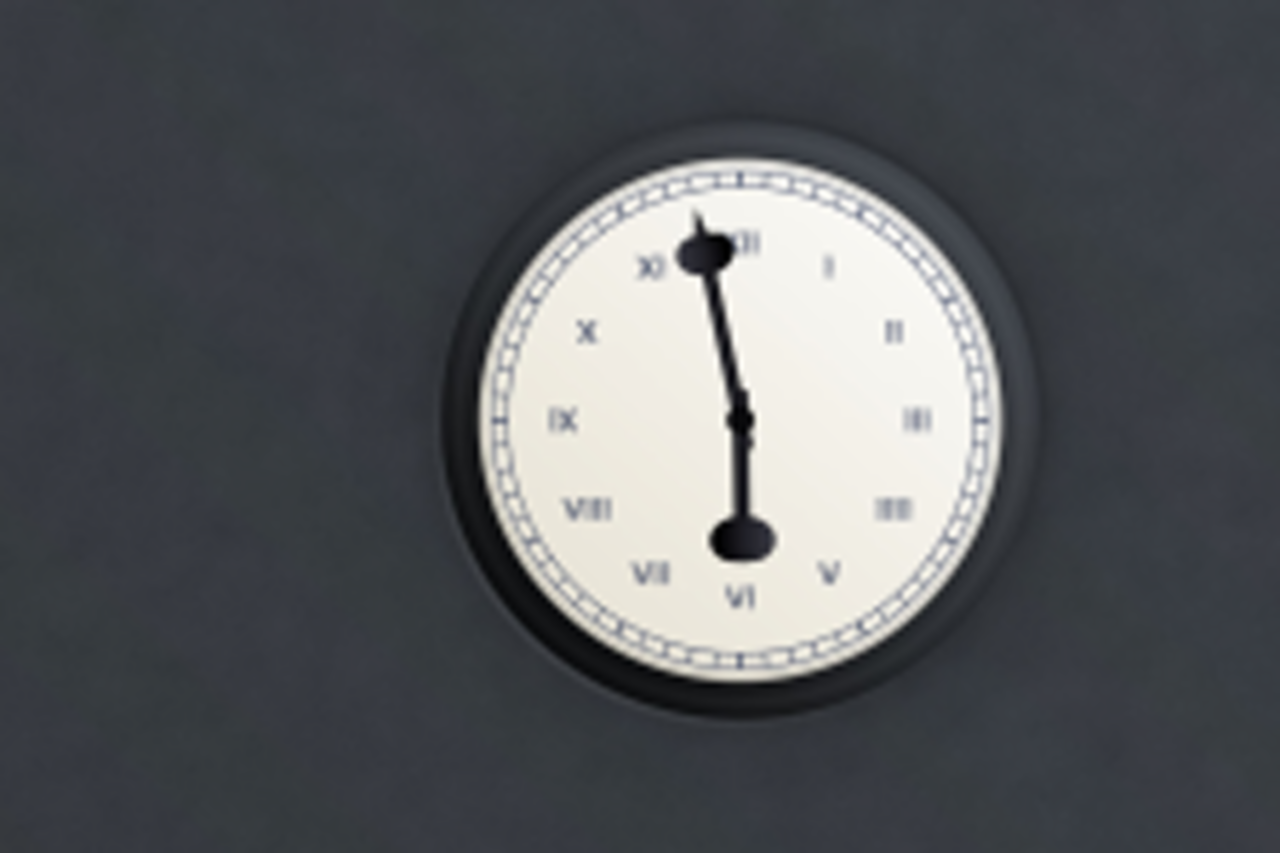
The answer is 5:58
